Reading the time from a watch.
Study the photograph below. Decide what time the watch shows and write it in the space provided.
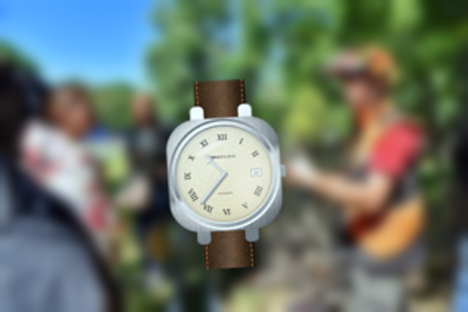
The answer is 10:37
